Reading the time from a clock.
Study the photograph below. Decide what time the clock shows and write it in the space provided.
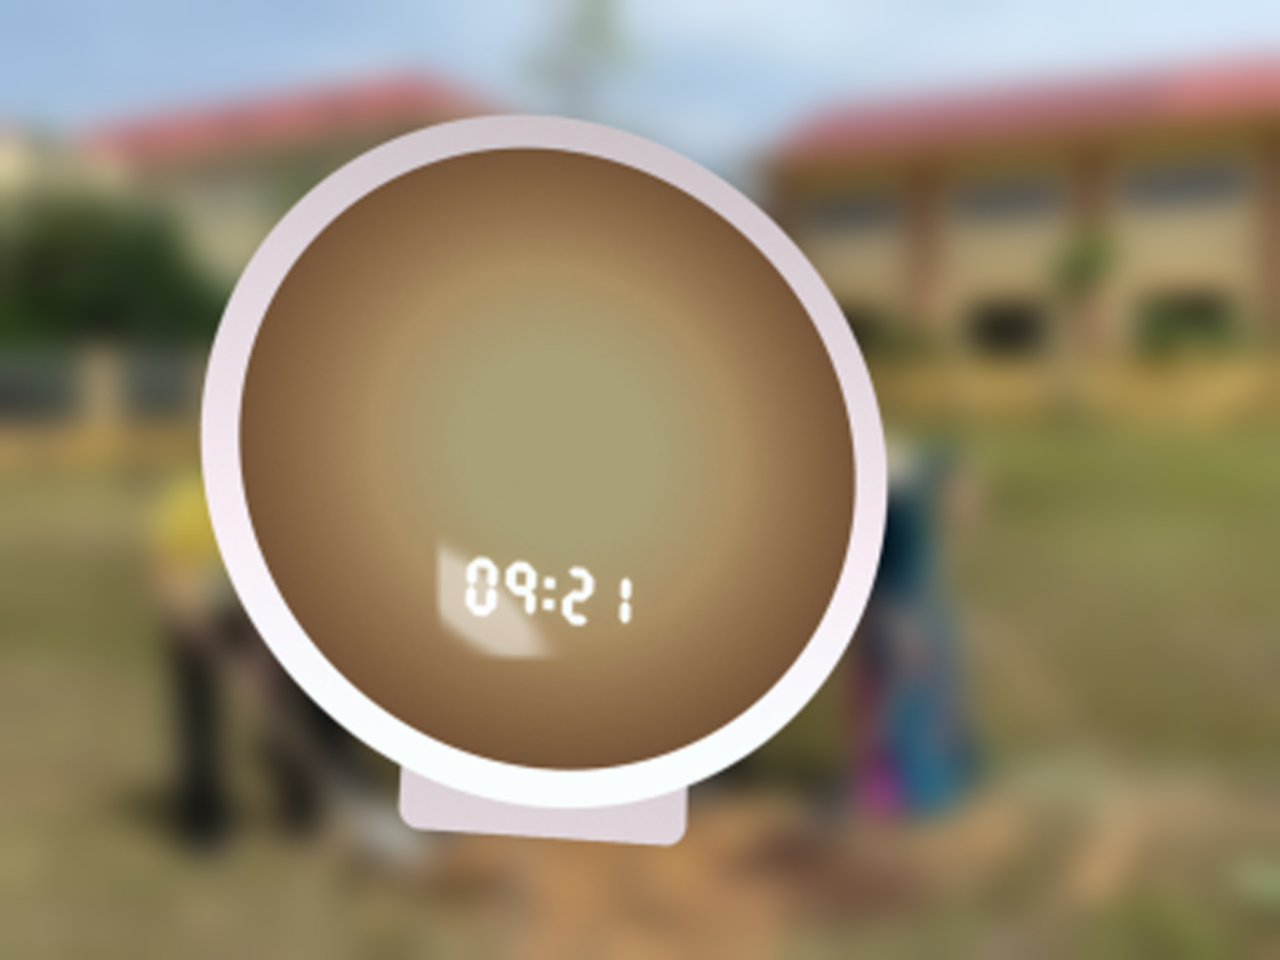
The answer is 9:21
